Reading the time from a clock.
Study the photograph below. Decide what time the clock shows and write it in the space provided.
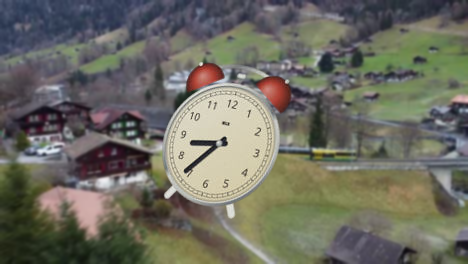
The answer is 8:36
